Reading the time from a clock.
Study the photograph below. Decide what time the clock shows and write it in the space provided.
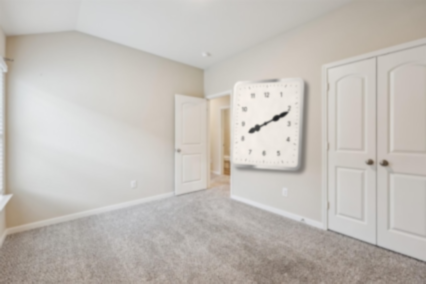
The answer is 8:11
